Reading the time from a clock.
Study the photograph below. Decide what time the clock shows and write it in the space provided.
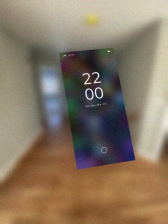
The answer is 22:00
